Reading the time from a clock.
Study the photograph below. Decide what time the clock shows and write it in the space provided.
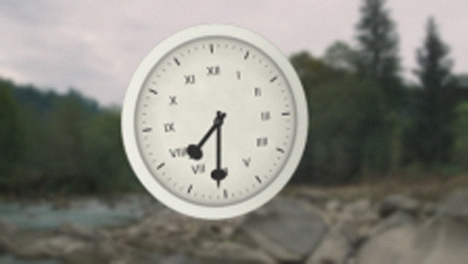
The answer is 7:31
